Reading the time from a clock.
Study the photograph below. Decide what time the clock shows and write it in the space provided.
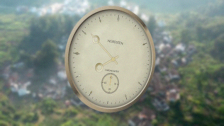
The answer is 7:51
